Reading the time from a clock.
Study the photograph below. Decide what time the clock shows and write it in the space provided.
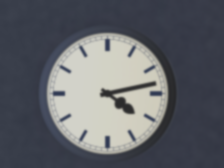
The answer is 4:13
